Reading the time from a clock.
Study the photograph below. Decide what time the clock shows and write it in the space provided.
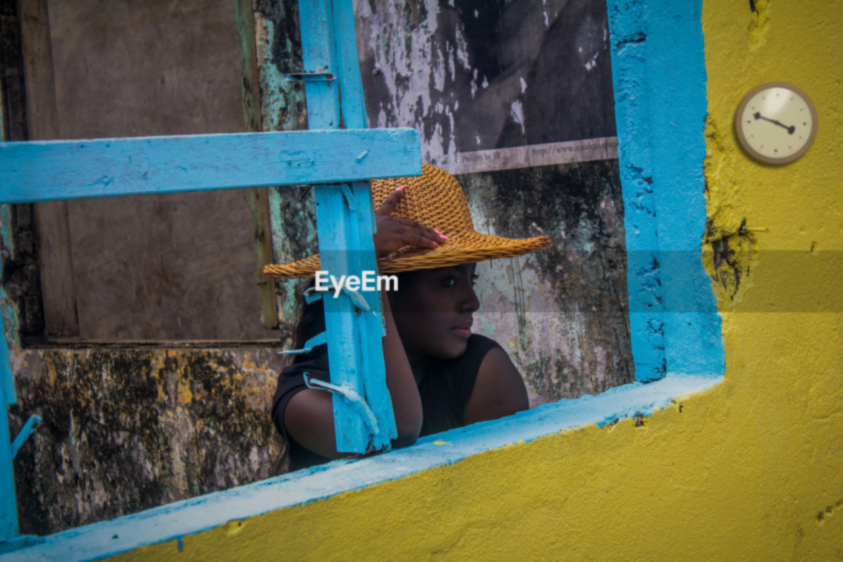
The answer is 3:48
